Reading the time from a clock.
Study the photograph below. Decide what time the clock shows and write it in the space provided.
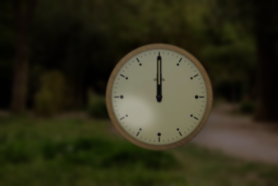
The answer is 12:00
